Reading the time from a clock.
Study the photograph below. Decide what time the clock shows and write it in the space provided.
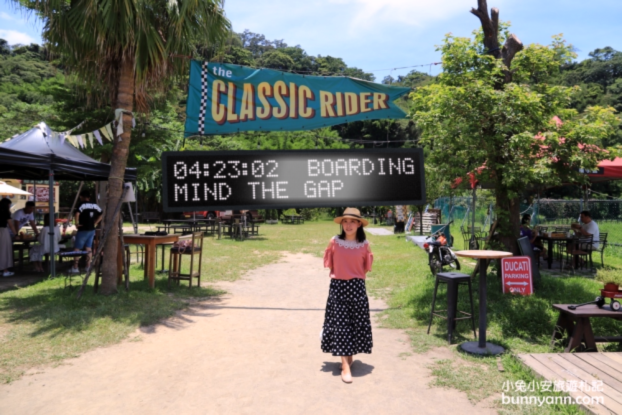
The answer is 4:23:02
